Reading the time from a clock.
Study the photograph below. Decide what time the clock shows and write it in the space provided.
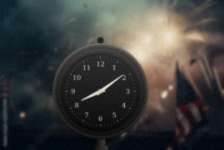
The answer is 8:09
